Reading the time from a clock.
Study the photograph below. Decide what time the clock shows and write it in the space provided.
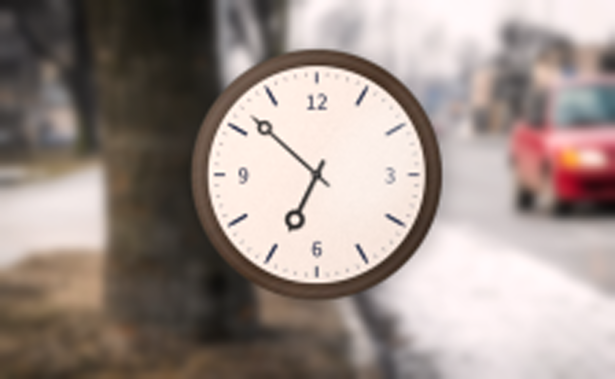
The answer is 6:52
